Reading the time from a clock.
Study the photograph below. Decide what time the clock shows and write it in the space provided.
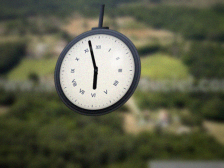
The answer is 5:57
